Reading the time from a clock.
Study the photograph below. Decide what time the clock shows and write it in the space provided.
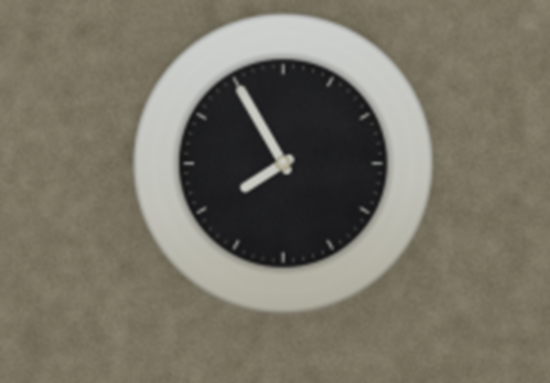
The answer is 7:55
